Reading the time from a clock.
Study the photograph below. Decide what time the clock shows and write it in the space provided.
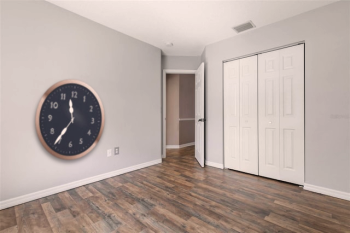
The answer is 11:36
